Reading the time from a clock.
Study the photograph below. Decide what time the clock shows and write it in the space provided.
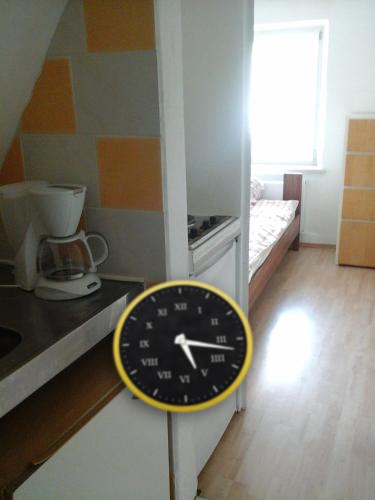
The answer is 5:17
